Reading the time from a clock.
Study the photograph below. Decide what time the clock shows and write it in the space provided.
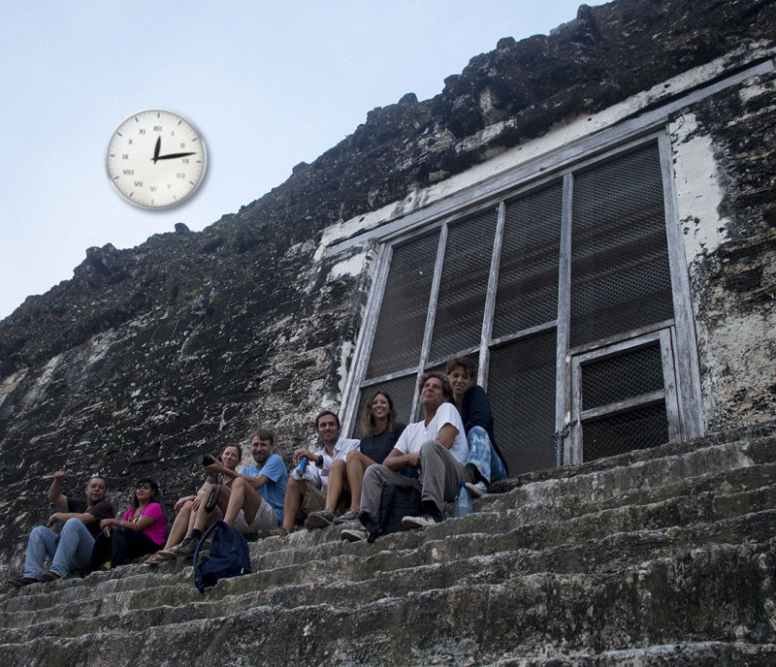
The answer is 12:13
